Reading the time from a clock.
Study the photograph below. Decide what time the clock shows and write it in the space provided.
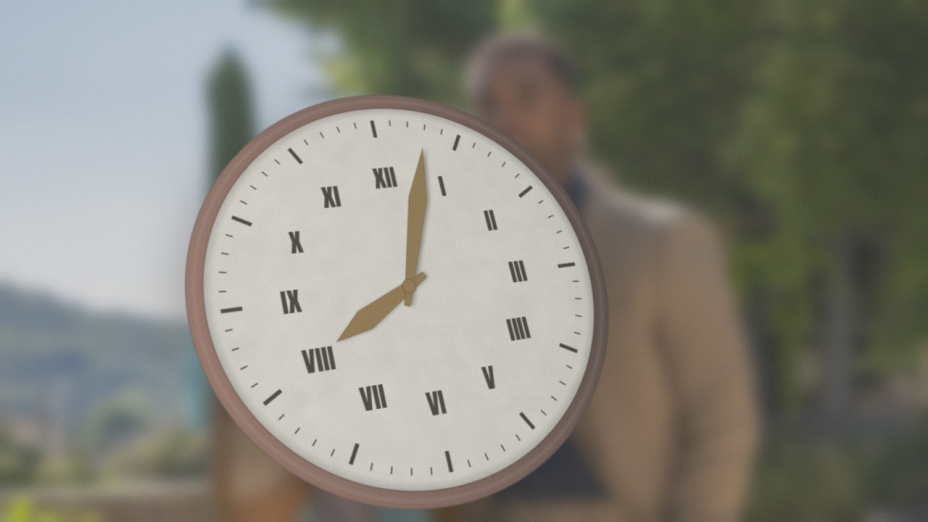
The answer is 8:03
